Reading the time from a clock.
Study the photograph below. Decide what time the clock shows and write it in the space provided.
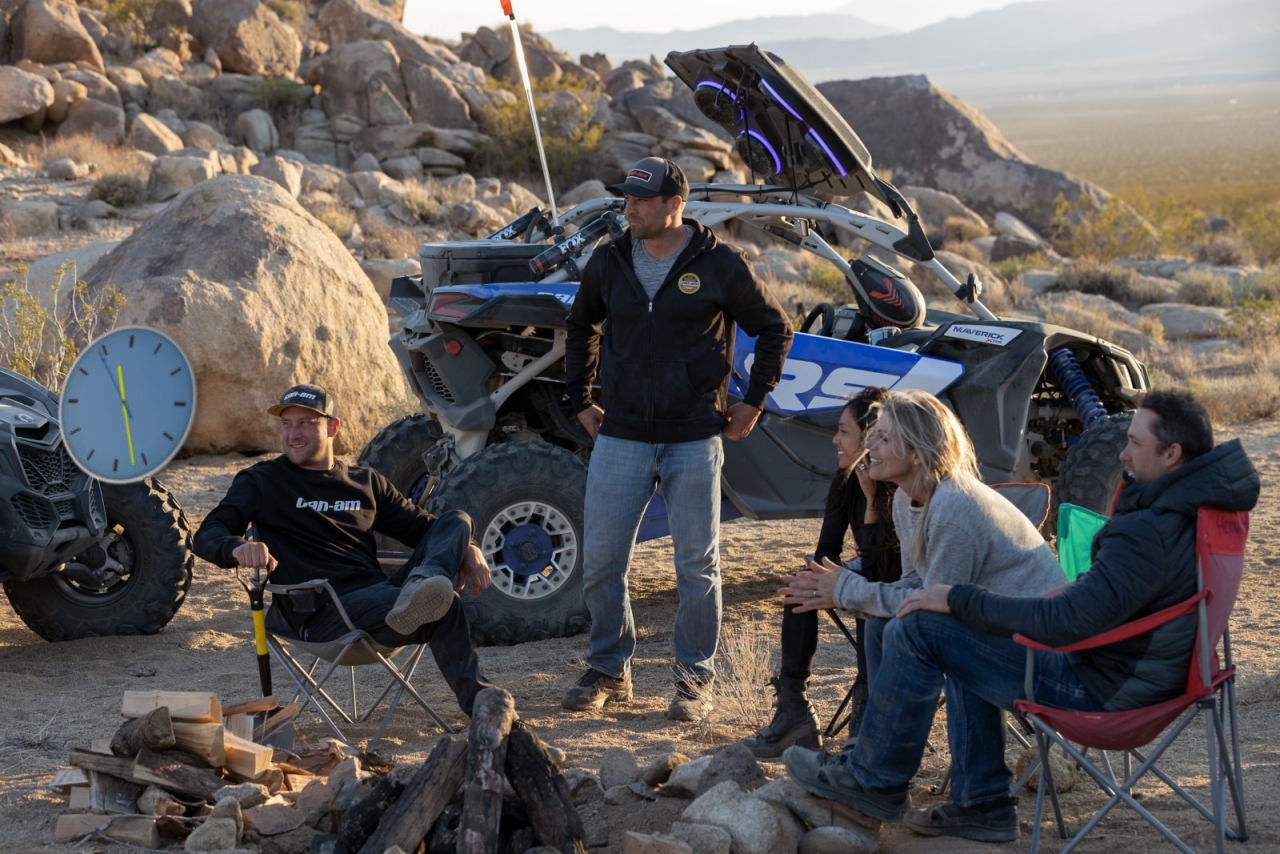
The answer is 11:26:54
